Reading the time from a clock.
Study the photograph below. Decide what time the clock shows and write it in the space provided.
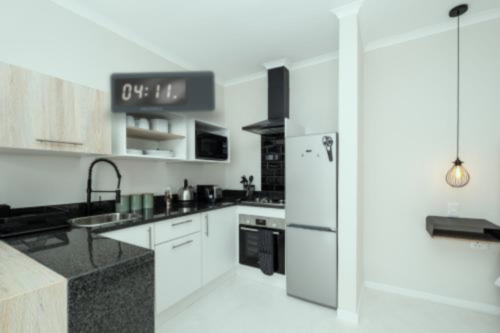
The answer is 4:11
